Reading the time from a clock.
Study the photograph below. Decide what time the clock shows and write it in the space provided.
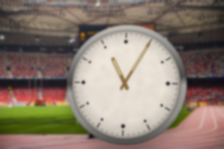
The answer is 11:05
